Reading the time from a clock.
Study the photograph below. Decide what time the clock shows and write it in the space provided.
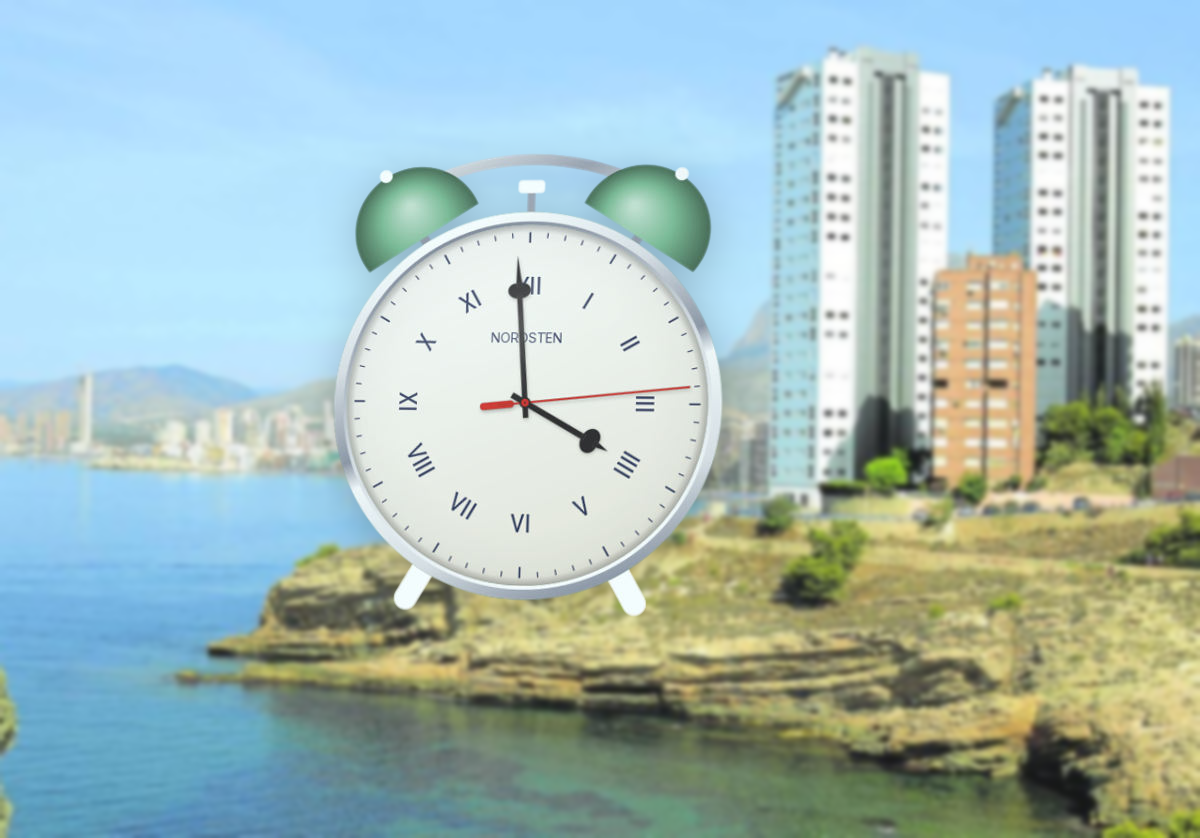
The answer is 3:59:14
